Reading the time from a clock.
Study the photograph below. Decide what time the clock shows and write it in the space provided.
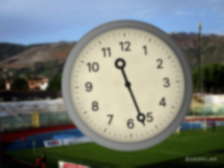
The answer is 11:27
